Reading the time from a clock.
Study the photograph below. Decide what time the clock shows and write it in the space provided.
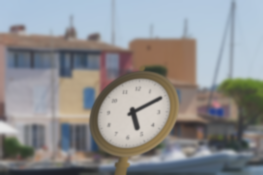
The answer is 5:10
